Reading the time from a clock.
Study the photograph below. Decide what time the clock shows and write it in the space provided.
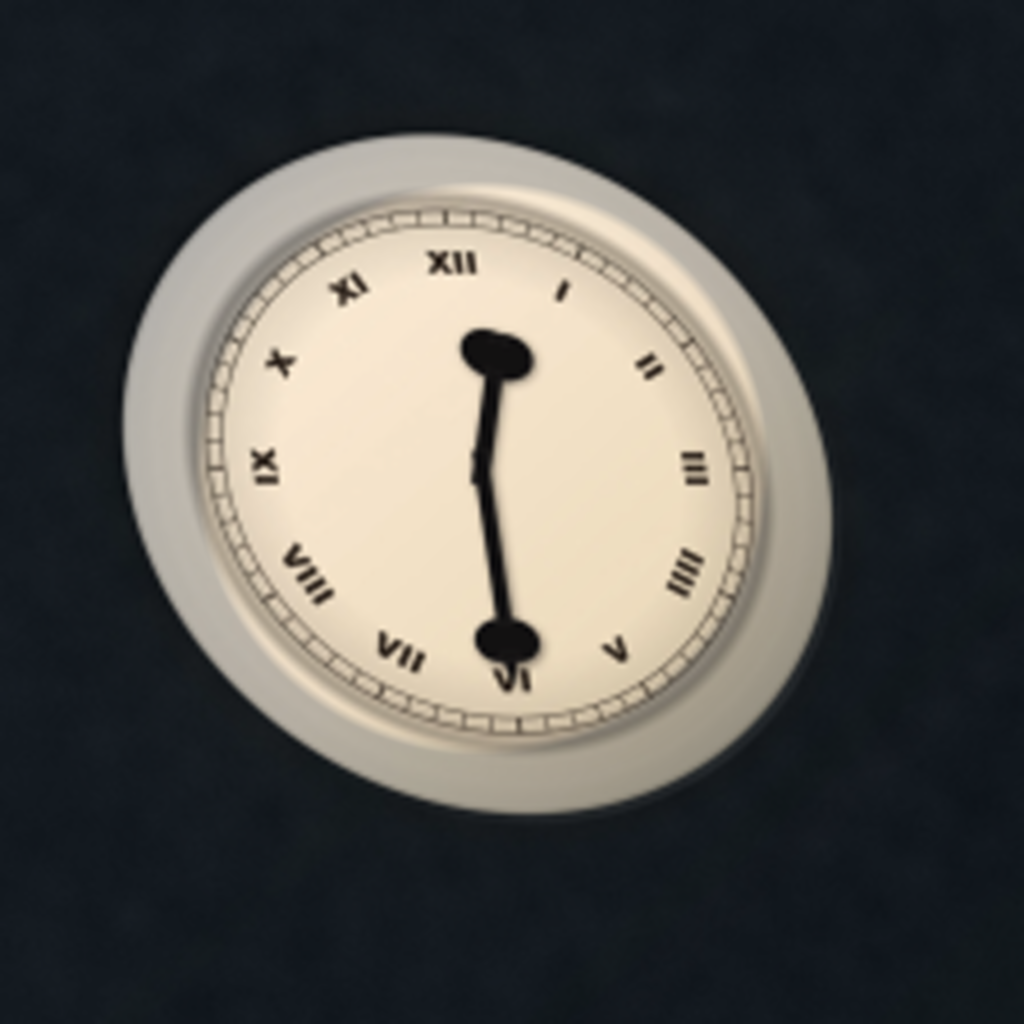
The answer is 12:30
